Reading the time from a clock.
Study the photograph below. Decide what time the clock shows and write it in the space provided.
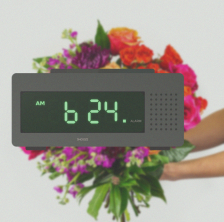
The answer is 6:24
